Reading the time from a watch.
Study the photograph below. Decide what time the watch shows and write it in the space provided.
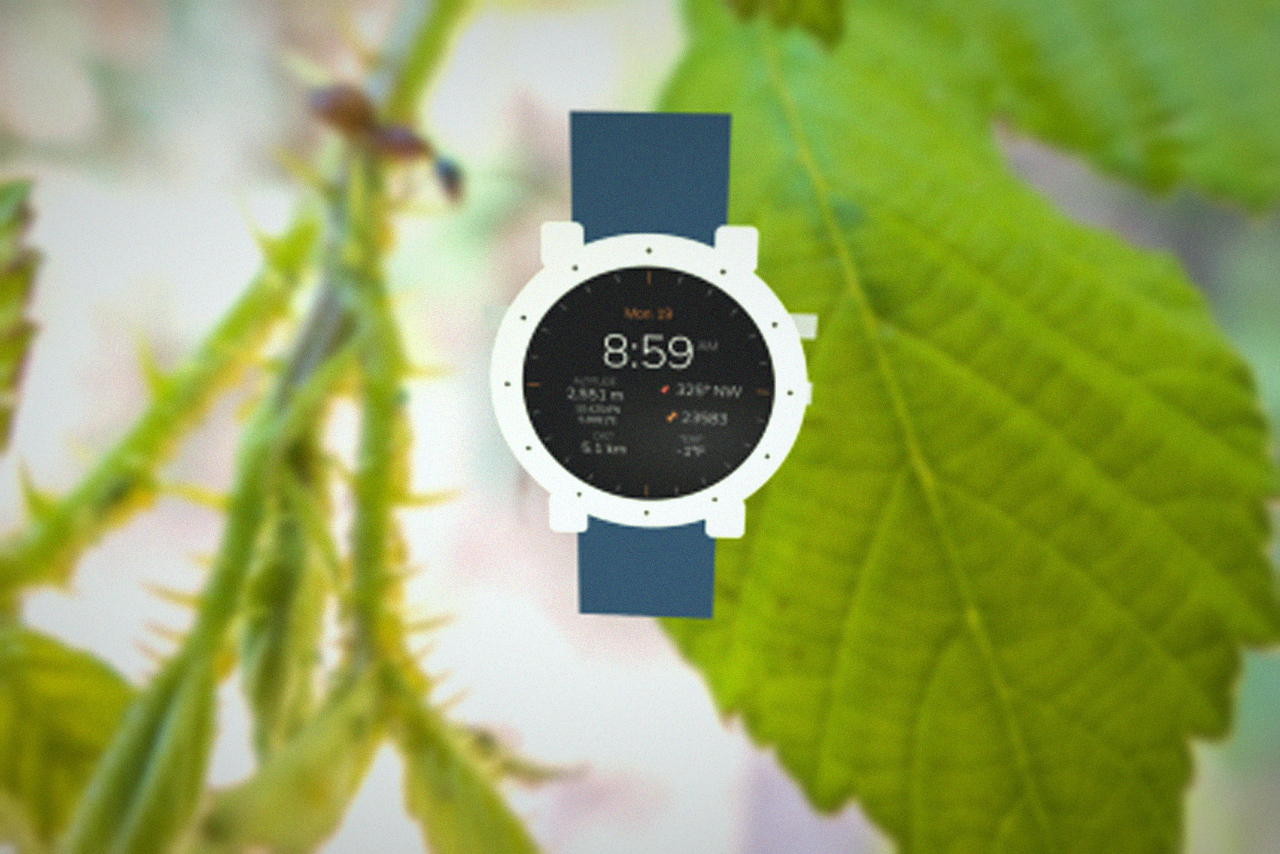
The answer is 8:59
